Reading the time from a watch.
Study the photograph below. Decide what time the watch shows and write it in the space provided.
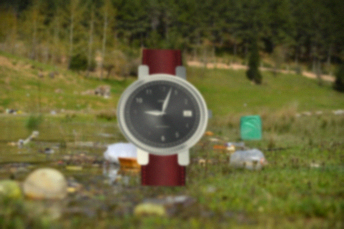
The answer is 9:03
